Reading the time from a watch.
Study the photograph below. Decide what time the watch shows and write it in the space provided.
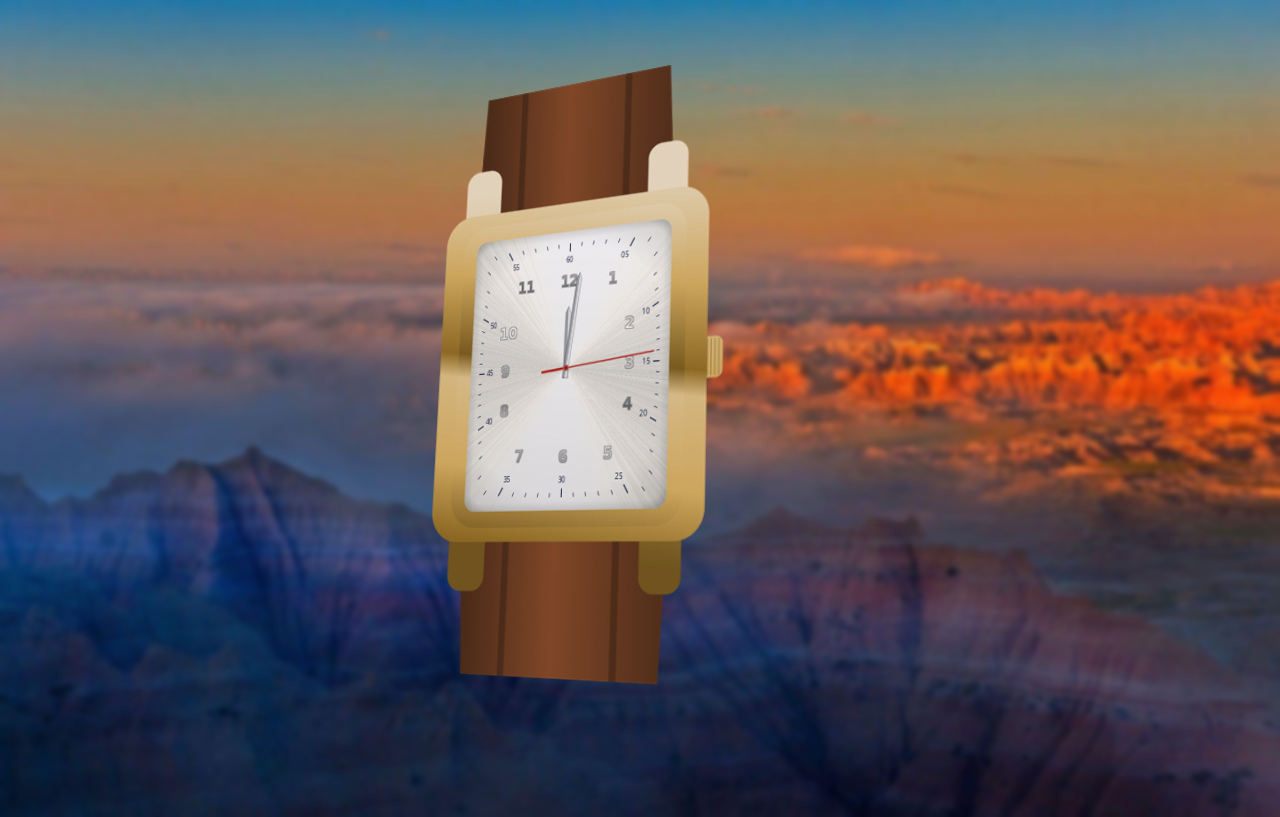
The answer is 12:01:14
